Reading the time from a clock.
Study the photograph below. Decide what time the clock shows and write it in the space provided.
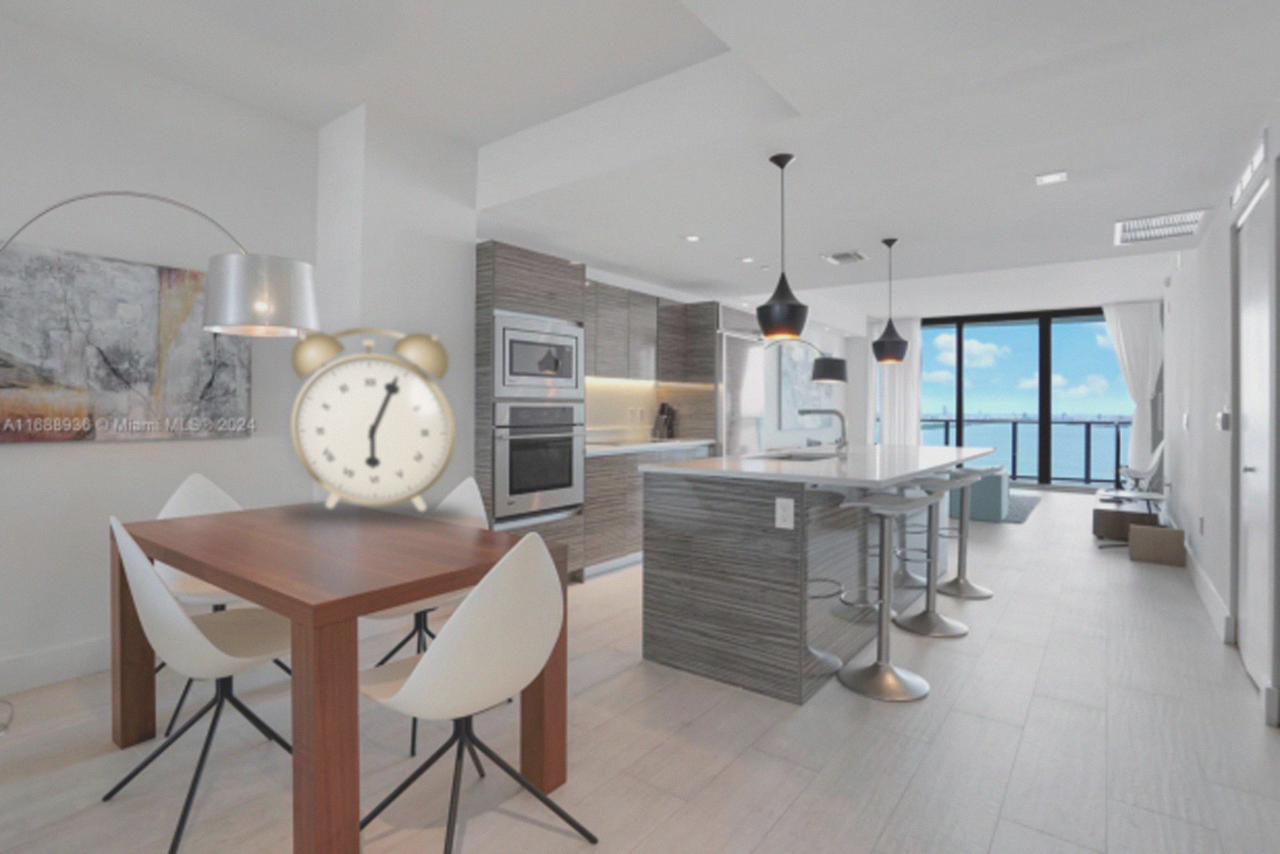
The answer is 6:04
